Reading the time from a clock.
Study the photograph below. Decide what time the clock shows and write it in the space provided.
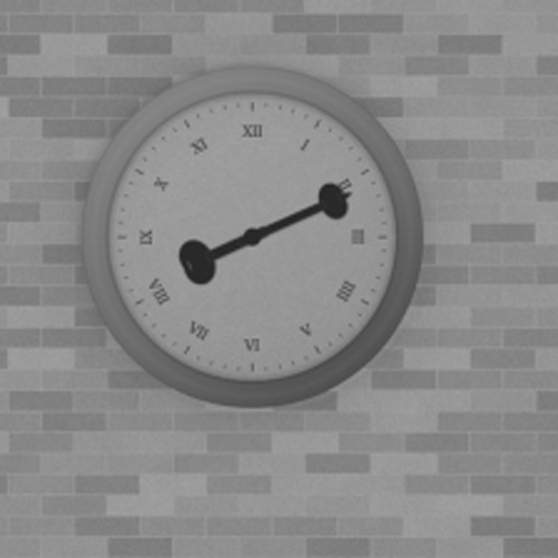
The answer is 8:11
